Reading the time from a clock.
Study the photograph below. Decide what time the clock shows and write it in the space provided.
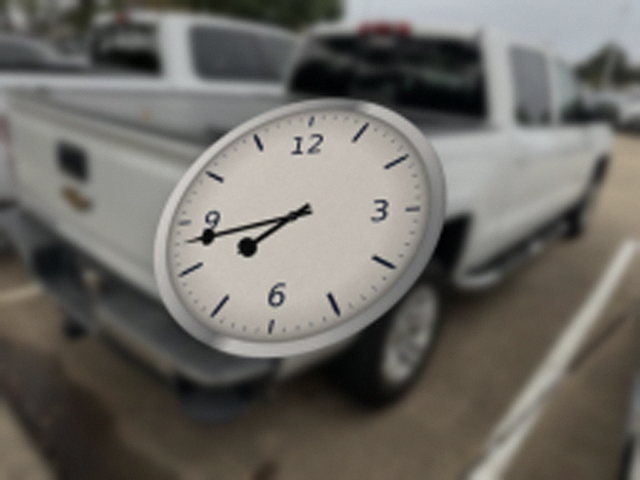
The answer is 7:43
